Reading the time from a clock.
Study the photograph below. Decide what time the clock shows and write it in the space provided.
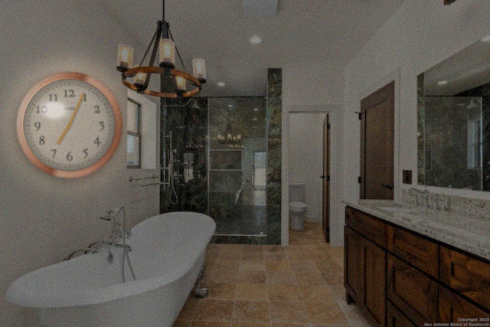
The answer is 7:04
